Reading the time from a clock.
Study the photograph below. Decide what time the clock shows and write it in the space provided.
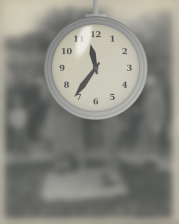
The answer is 11:36
